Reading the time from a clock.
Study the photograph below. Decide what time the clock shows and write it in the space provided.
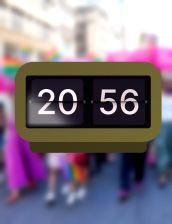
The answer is 20:56
